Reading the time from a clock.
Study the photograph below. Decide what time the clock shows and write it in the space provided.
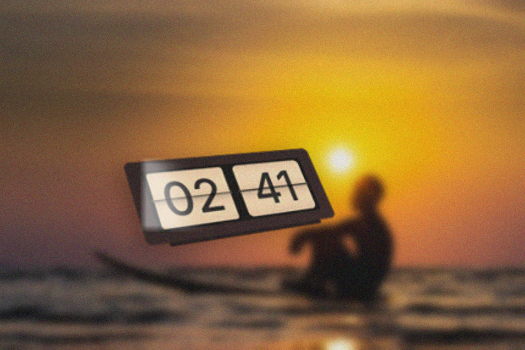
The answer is 2:41
